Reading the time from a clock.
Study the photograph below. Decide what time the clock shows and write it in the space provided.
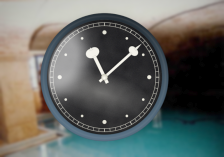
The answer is 11:08
